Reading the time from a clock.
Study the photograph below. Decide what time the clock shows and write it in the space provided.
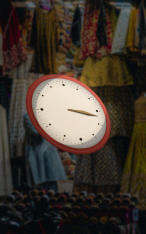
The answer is 3:17
